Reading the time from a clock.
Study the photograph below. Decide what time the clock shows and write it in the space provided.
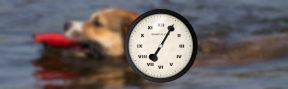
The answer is 7:05
